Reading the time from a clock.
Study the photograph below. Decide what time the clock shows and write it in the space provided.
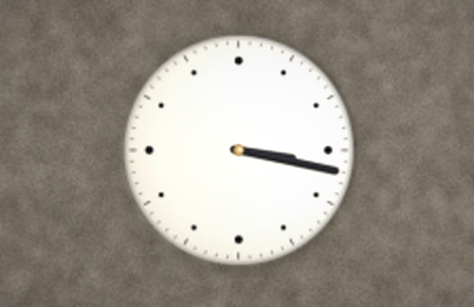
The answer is 3:17
